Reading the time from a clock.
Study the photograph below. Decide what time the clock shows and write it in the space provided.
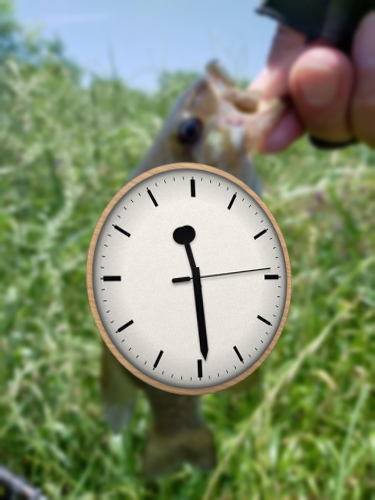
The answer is 11:29:14
